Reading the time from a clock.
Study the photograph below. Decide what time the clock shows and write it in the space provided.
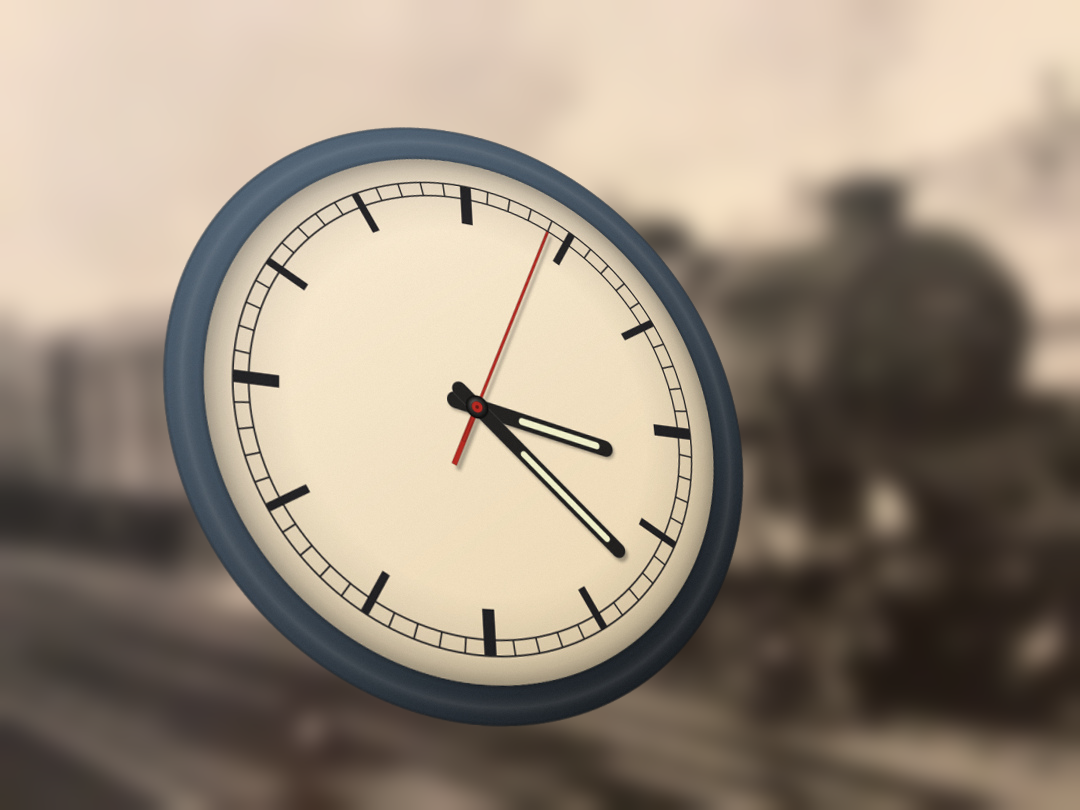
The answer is 3:22:04
